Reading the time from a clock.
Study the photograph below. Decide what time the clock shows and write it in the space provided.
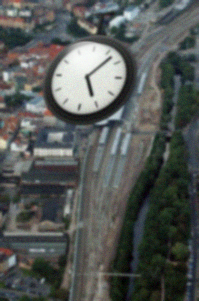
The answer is 5:07
